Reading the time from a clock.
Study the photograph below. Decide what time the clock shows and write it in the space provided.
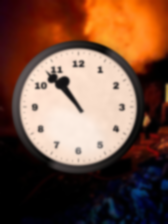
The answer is 10:53
